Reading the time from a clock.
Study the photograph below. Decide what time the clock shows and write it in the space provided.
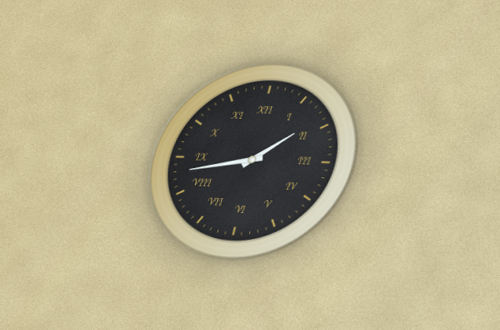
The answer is 1:43
